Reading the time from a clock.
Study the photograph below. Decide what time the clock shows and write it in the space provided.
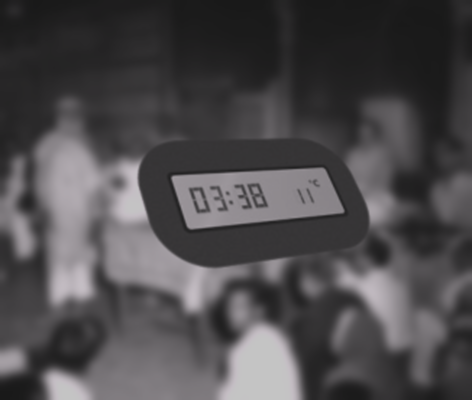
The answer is 3:38
